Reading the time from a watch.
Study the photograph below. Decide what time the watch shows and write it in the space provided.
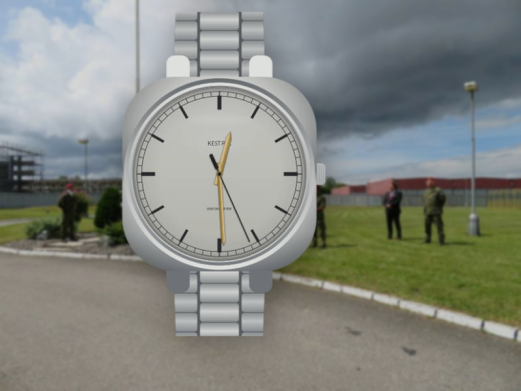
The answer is 12:29:26
